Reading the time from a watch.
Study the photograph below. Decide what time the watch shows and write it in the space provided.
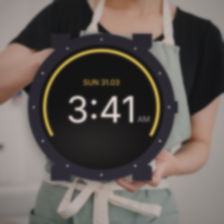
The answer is 3:41
